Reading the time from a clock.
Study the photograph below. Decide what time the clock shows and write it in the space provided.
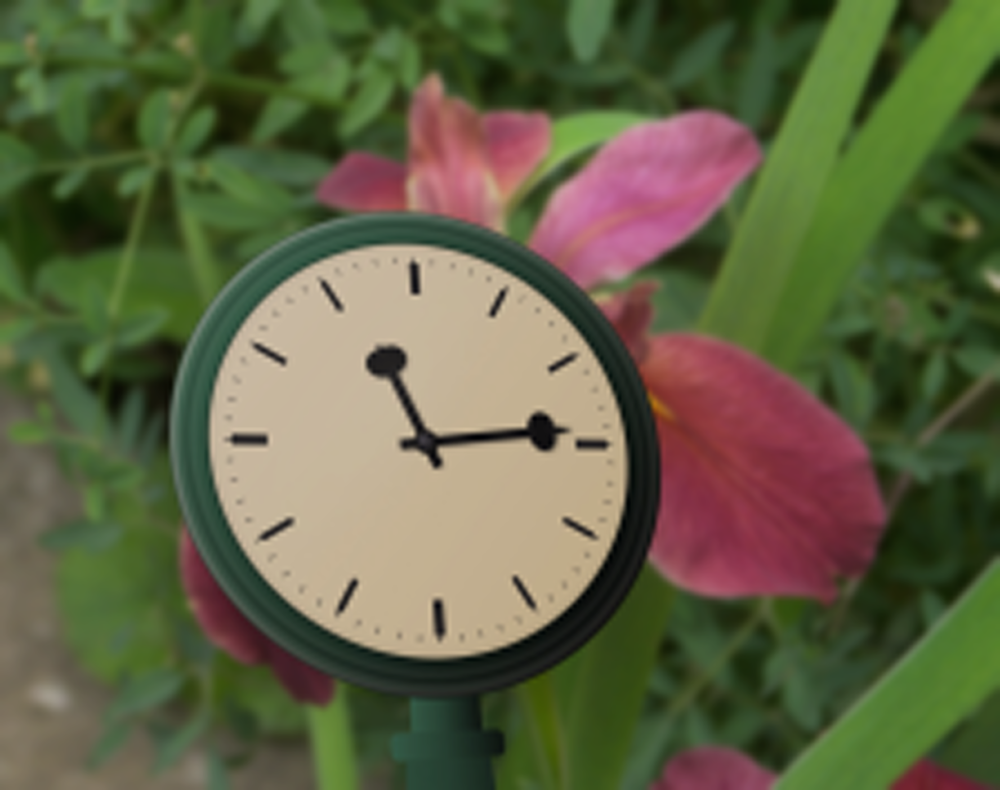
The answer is 11:14
